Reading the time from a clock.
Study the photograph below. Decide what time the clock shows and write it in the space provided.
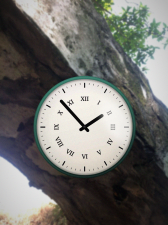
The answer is 1:53
